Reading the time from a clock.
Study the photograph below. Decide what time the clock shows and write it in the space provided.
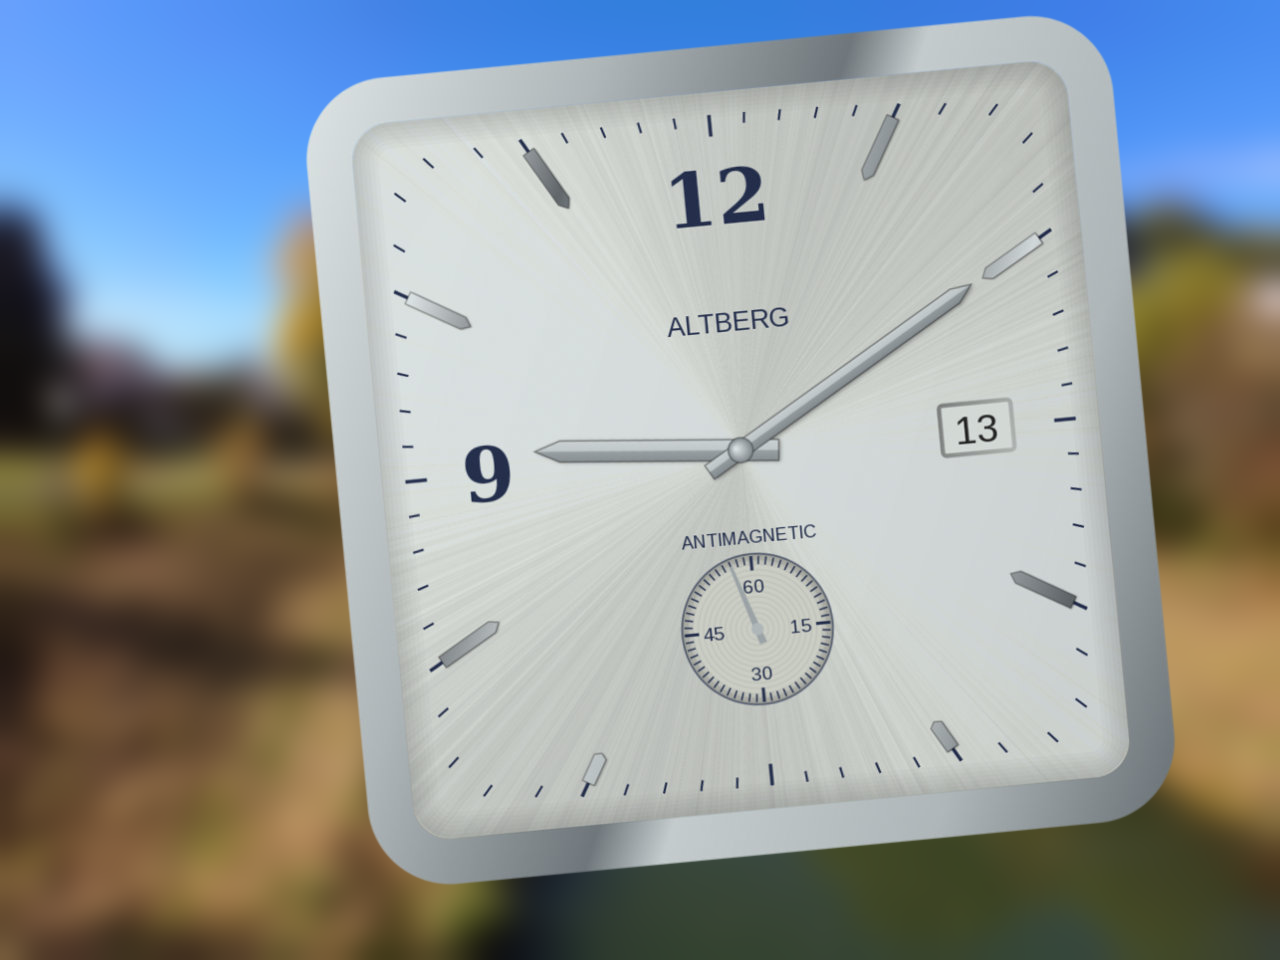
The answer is 9:09:57
